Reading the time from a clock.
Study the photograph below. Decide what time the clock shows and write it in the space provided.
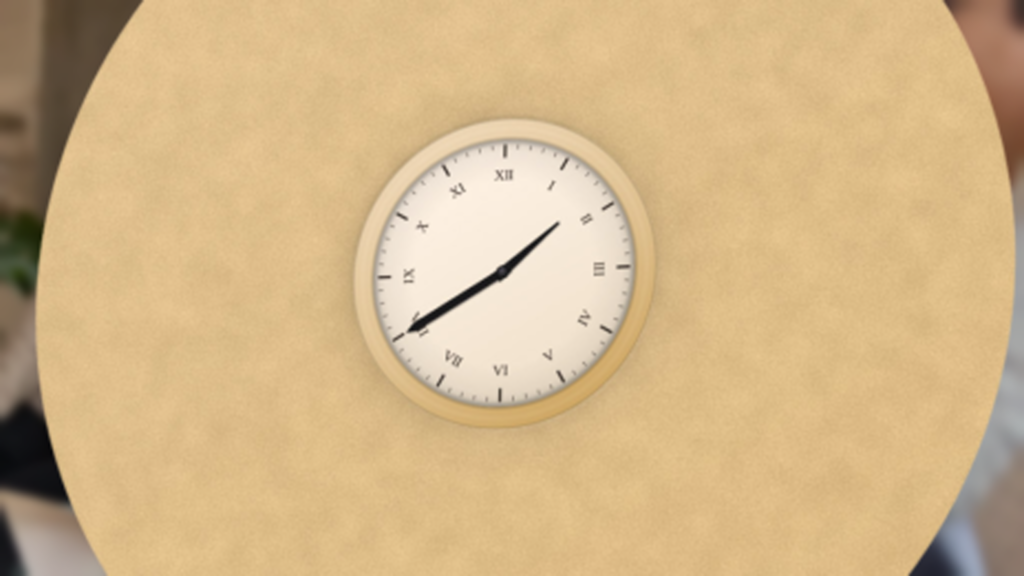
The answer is 1:40
